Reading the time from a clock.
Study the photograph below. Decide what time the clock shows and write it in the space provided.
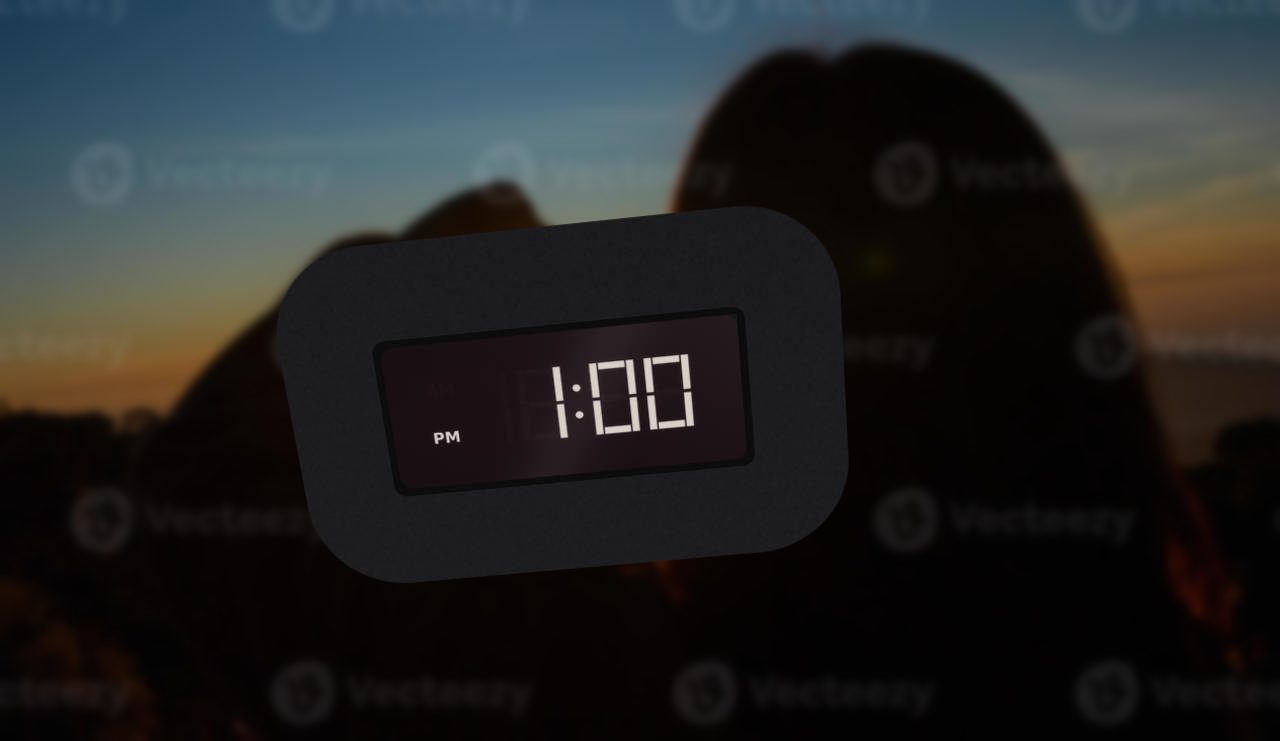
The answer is 1:00
